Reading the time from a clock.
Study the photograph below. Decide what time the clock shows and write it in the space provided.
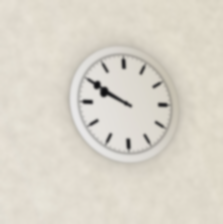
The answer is 9:50
